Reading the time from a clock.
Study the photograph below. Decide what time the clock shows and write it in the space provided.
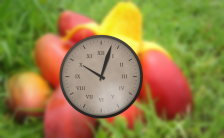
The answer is 10:03
